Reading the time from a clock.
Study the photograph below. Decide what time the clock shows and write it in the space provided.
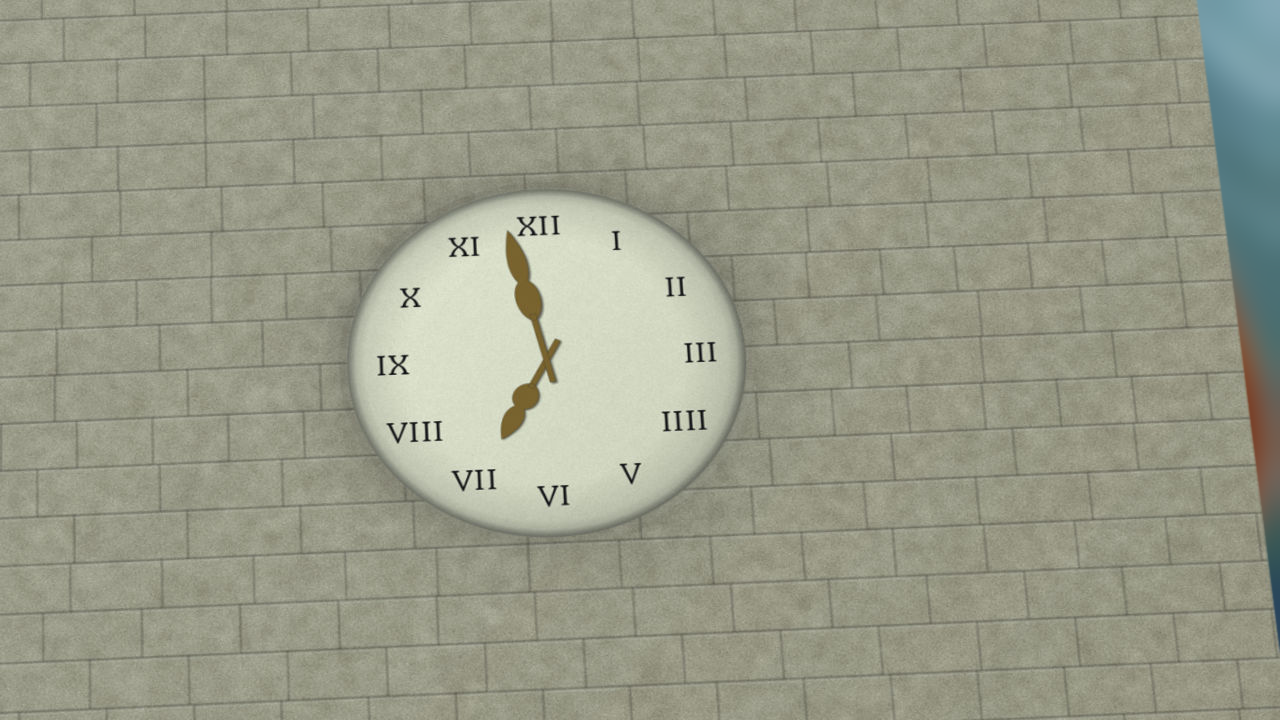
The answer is 6:58
